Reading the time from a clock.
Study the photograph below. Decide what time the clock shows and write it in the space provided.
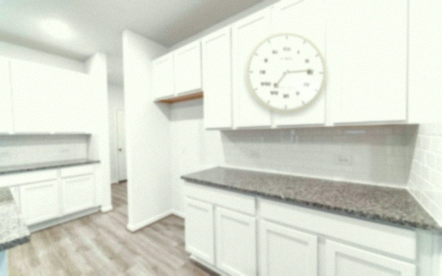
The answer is 7:14
